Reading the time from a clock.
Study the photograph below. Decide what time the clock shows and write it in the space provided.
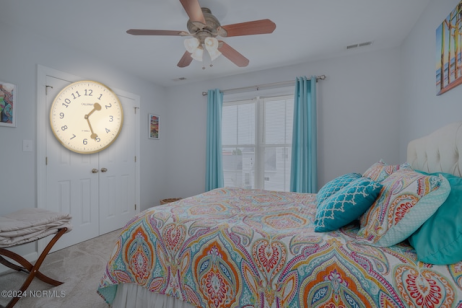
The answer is 1:26
